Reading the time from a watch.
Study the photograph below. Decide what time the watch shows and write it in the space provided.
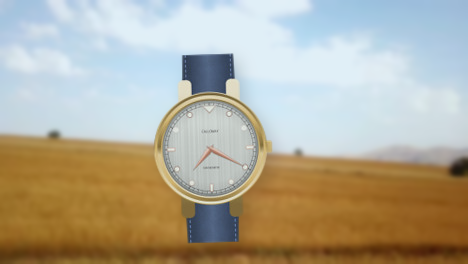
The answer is 7:20
